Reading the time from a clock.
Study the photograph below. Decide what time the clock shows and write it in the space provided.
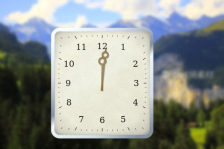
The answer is 12:01
